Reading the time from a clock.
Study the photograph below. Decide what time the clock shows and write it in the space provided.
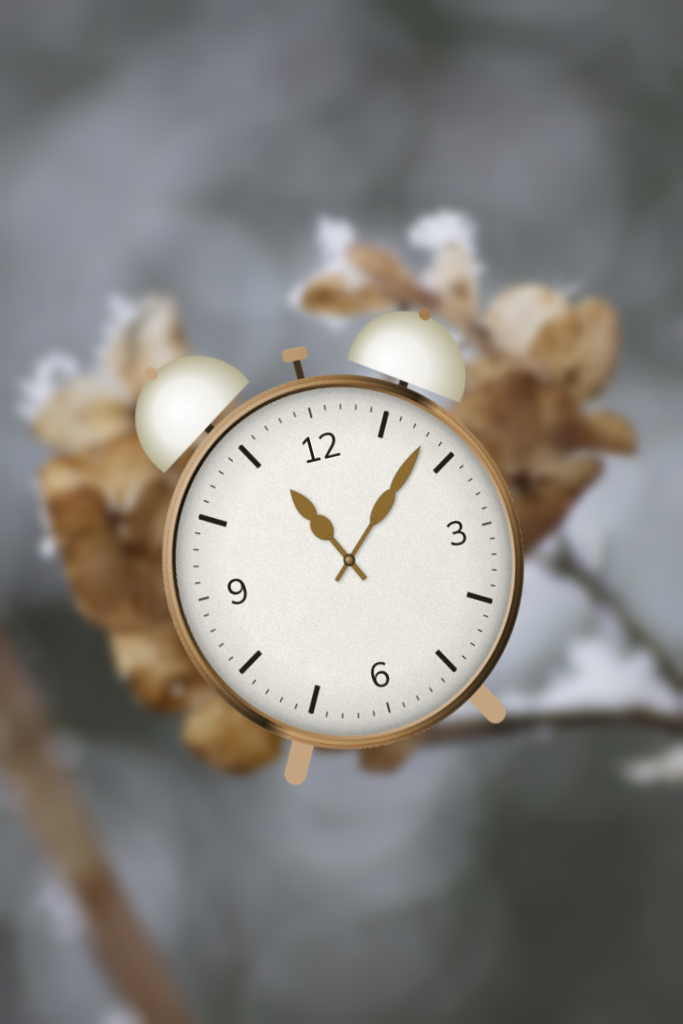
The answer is 11:08
